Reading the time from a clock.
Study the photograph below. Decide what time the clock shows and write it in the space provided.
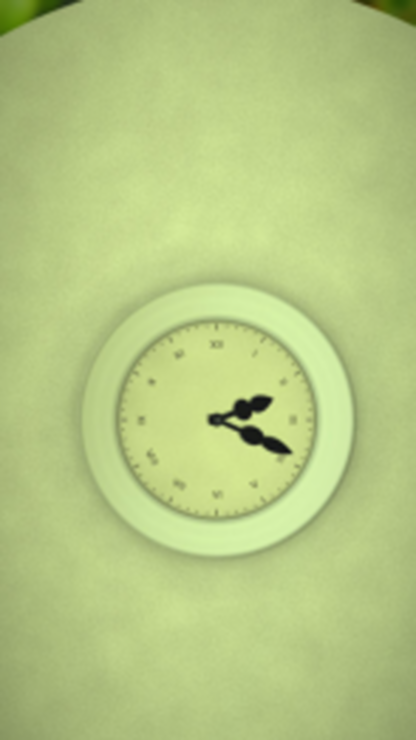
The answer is 2:19
